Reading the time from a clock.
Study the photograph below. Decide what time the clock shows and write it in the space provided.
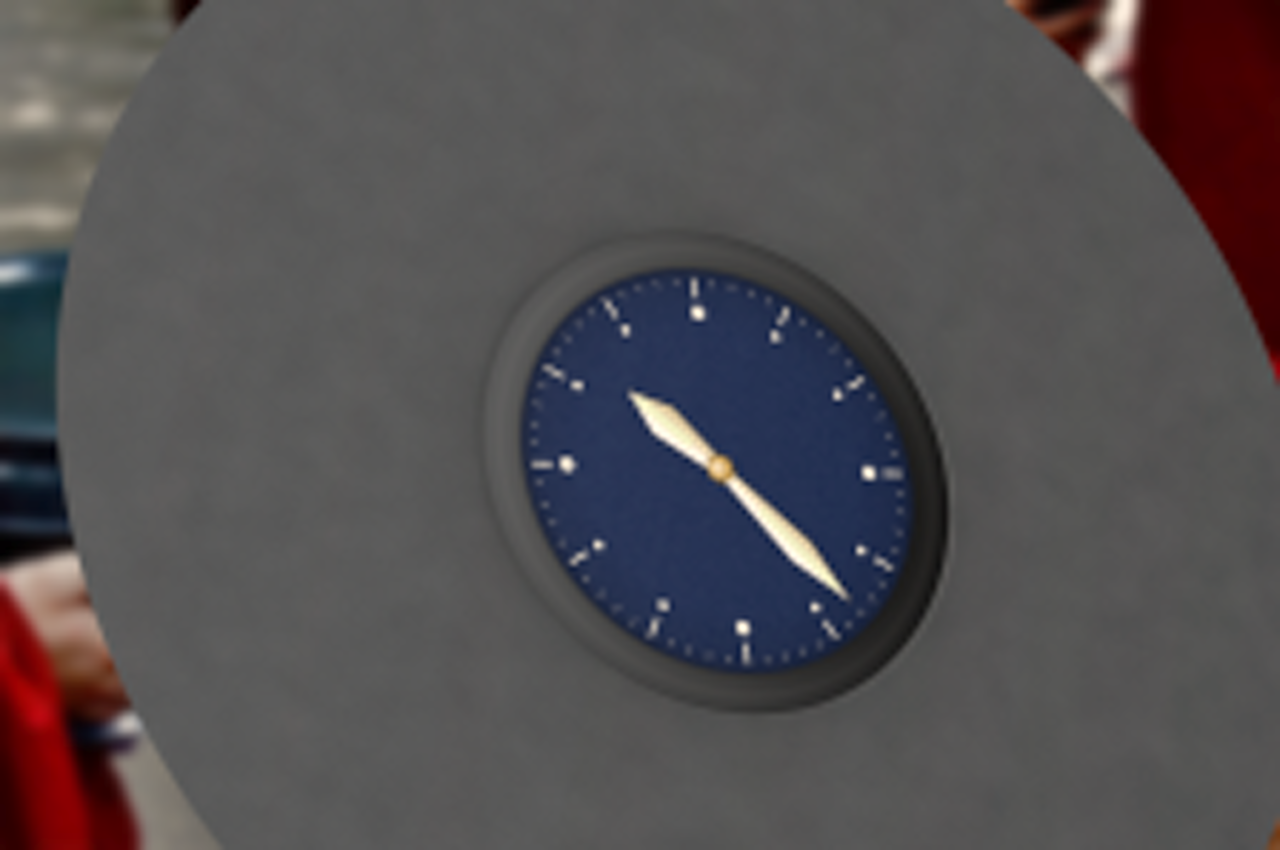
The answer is 10:23
